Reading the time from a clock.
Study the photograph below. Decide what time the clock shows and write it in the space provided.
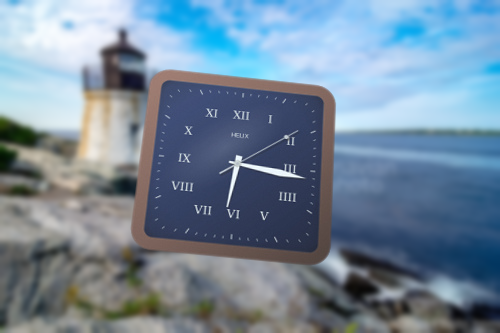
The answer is 6:16:09
